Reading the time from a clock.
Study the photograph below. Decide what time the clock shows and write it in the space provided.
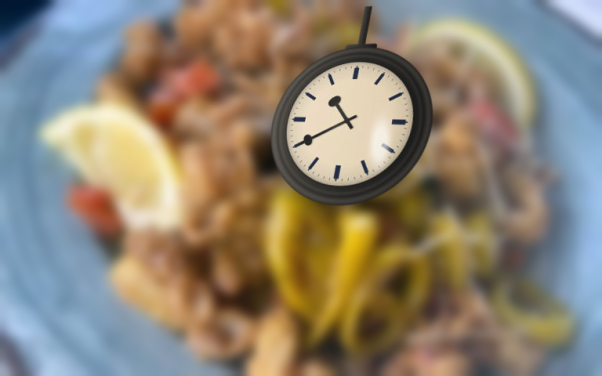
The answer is 10:40
